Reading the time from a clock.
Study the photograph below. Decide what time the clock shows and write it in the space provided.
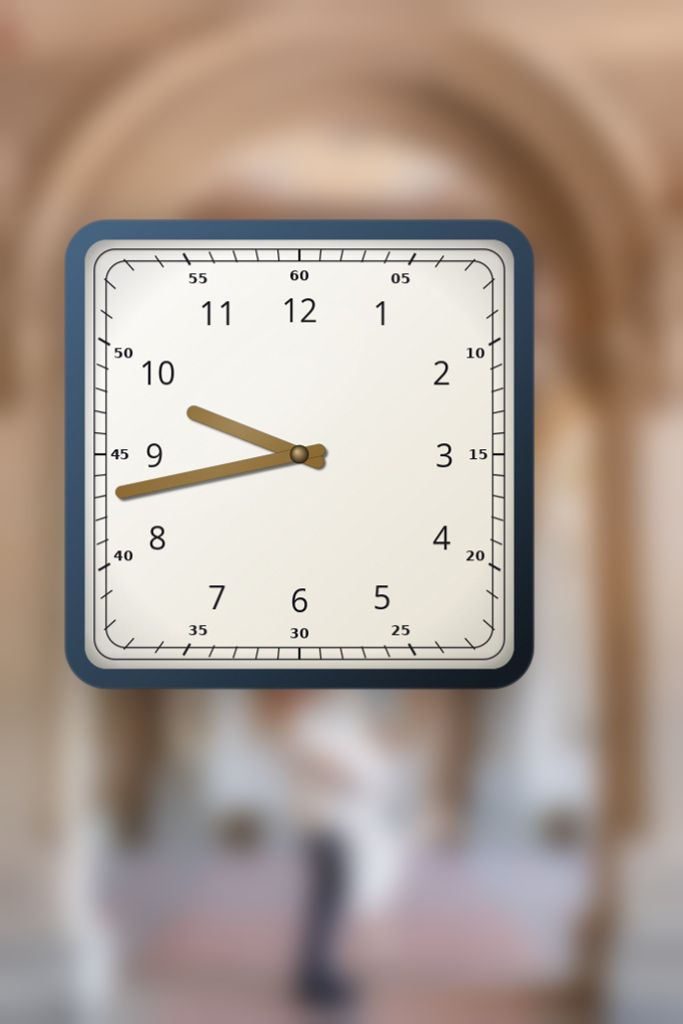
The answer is 9:43
